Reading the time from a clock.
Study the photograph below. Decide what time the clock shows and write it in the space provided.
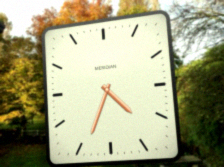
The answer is 4:34
